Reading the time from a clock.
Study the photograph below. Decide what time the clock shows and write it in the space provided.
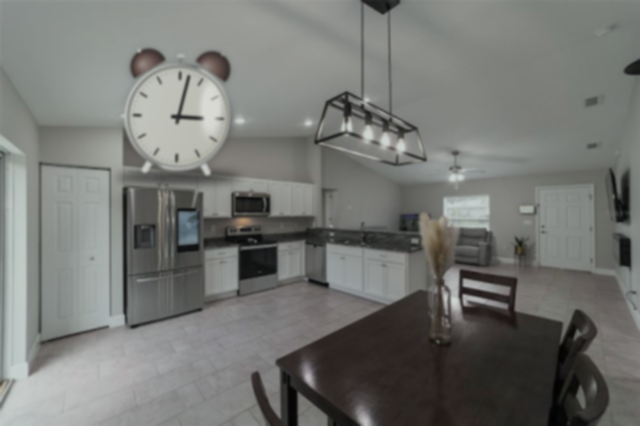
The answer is 3:02
